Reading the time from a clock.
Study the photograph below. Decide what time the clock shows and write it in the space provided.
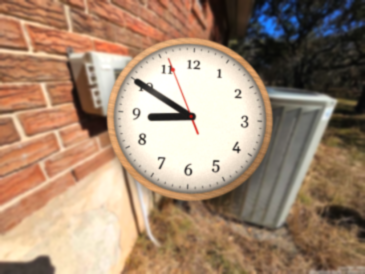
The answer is 8:49:56
